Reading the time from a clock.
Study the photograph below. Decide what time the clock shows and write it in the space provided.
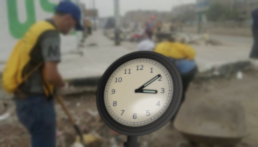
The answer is 3:09
